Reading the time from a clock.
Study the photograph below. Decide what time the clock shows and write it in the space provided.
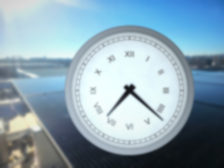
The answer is 7:22
